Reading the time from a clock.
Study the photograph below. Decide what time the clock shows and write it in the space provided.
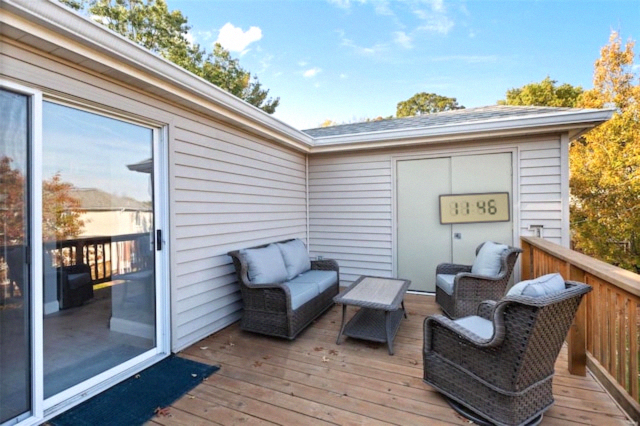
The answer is 11:46
